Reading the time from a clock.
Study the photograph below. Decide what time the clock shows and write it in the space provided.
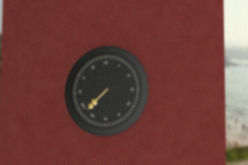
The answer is 7:38
